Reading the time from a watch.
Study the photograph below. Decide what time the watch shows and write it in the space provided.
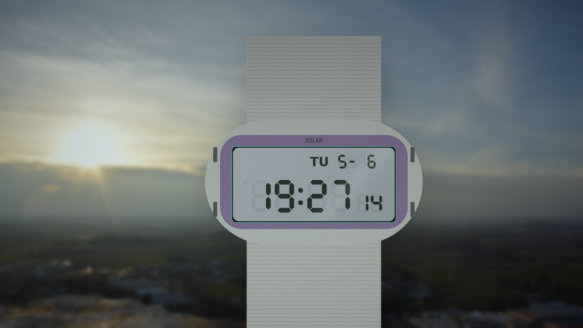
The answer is 19:27:14
